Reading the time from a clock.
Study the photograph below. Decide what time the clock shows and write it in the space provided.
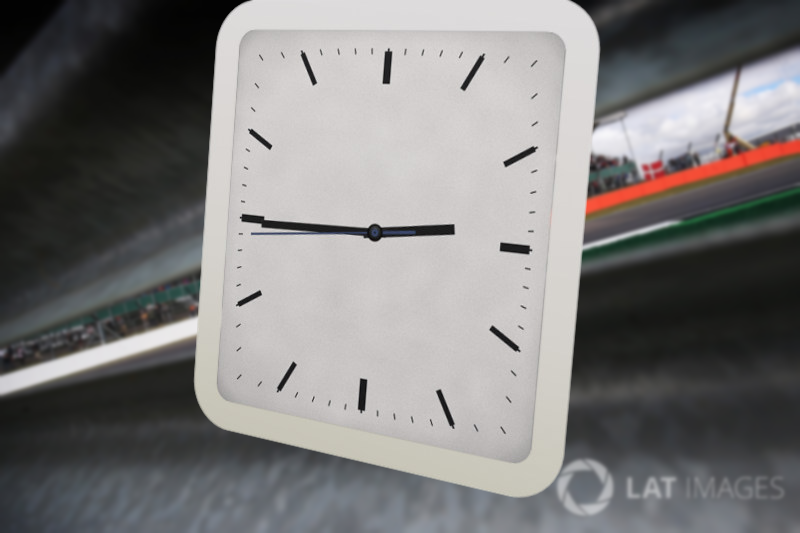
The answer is 2:44:44
